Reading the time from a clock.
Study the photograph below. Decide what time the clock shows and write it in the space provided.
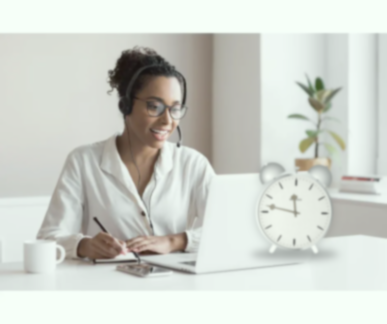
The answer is 11:47
